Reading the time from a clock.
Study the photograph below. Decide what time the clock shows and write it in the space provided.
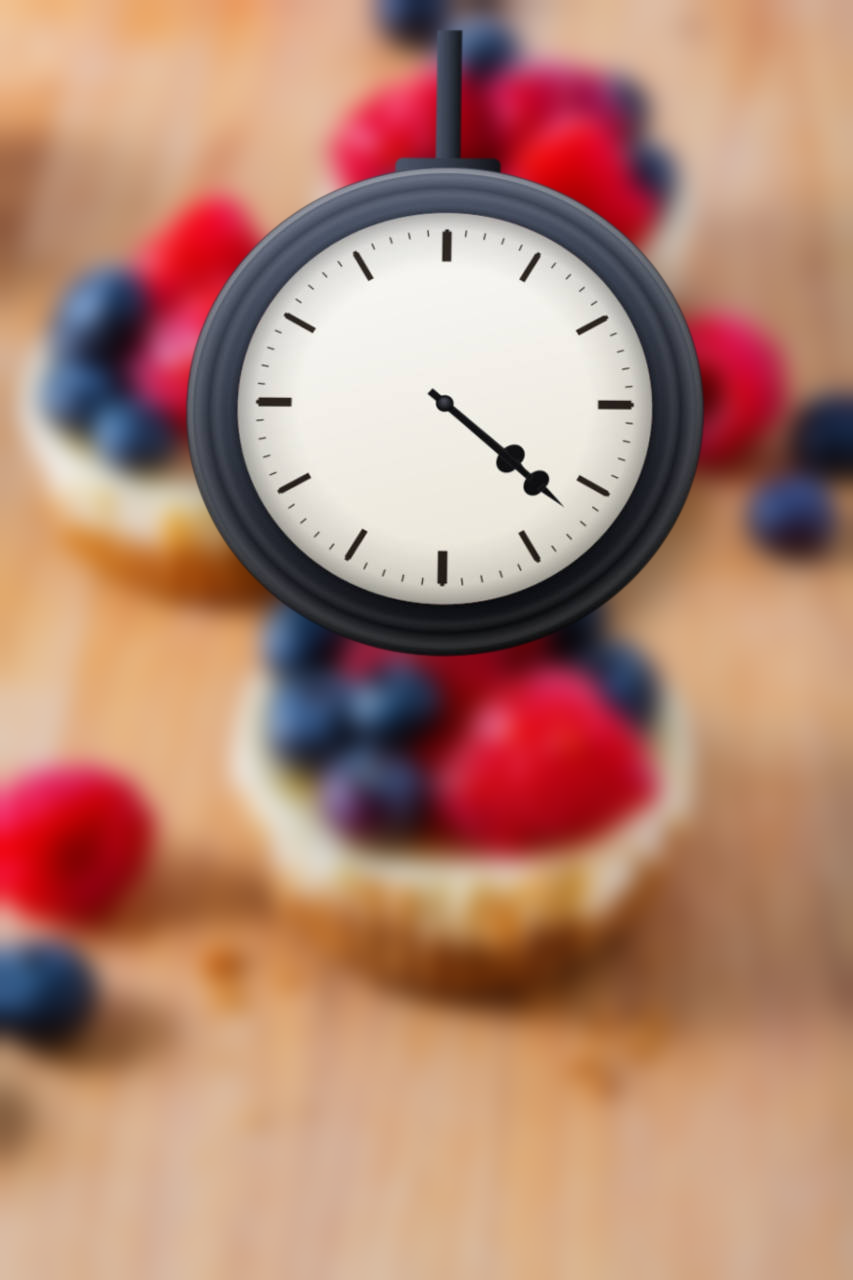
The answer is 4:22
